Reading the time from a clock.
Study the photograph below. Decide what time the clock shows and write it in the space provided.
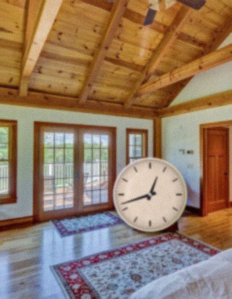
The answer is 12:42
